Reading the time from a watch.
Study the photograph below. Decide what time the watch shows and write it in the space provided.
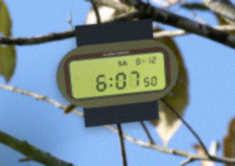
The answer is 6:07
